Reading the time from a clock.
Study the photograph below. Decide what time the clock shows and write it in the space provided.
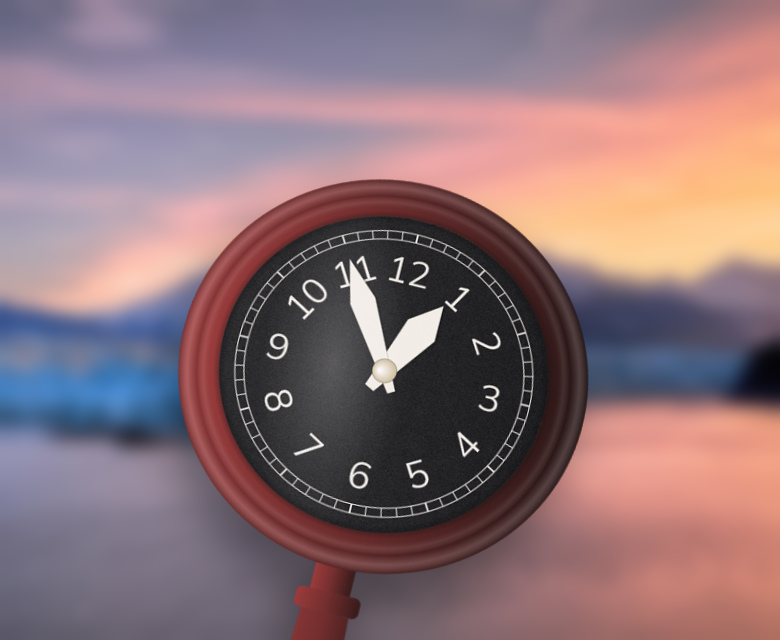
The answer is 12:55
